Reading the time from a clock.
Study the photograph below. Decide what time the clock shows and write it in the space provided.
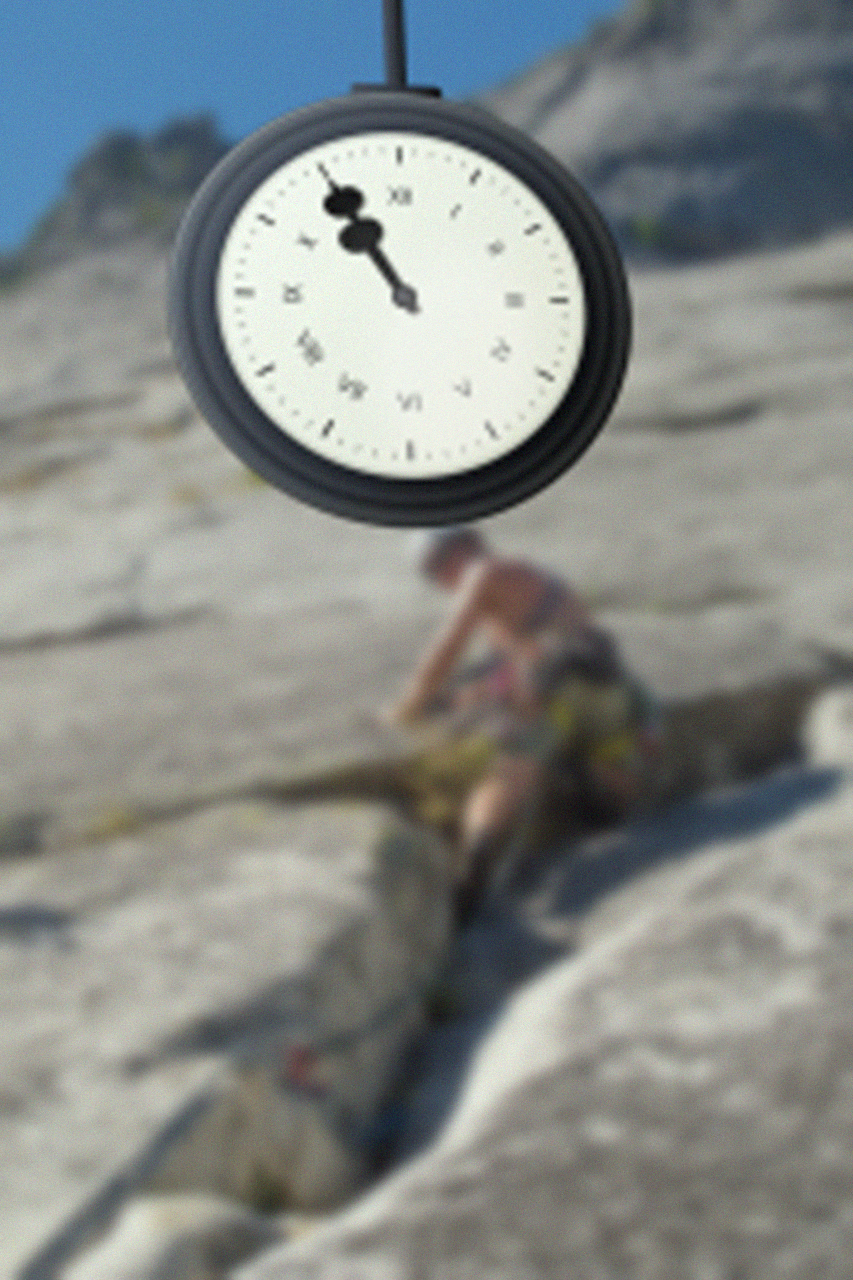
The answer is 10:55
